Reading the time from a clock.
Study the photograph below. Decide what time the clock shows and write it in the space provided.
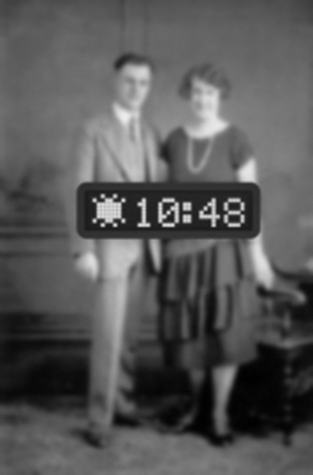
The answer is 10:48
